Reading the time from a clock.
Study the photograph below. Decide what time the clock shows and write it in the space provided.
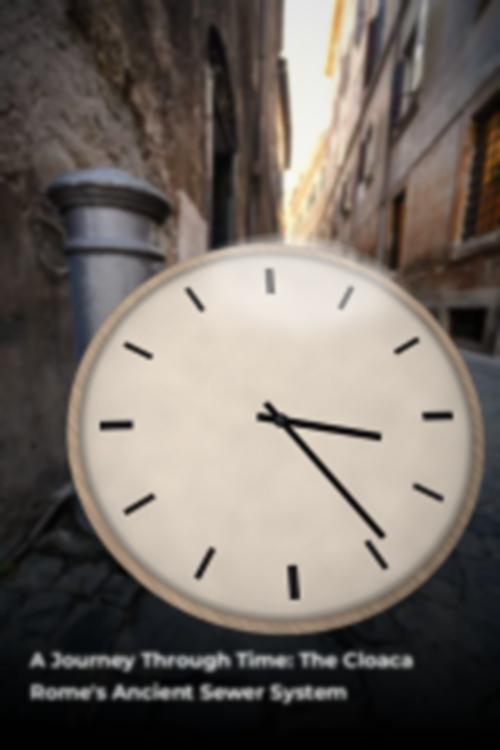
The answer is 3:24
